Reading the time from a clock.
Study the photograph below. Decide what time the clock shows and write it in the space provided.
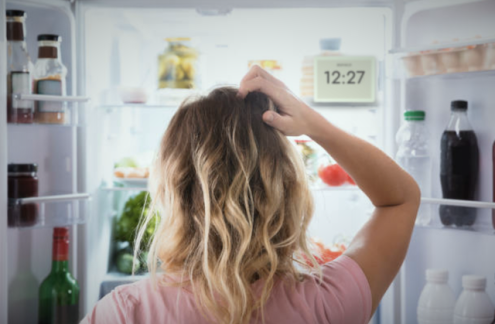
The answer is 12:27
